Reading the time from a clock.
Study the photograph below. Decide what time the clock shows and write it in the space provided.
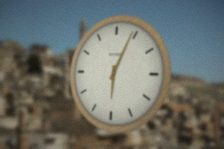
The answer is 6:04
